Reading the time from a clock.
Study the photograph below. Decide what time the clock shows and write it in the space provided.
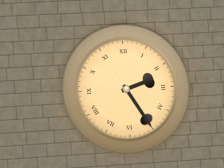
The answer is 2:25
